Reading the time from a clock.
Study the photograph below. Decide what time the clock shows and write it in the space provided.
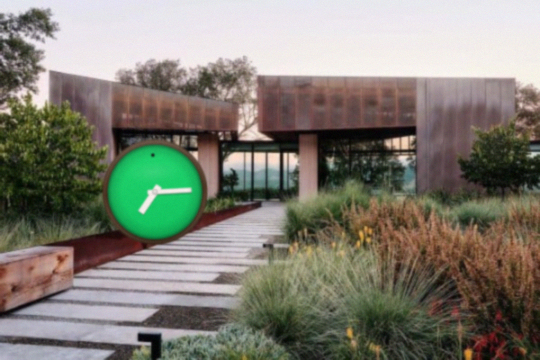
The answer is 7:15
